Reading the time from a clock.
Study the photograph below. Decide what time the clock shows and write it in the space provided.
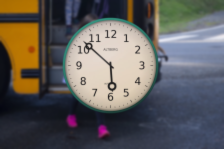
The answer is 5:52
